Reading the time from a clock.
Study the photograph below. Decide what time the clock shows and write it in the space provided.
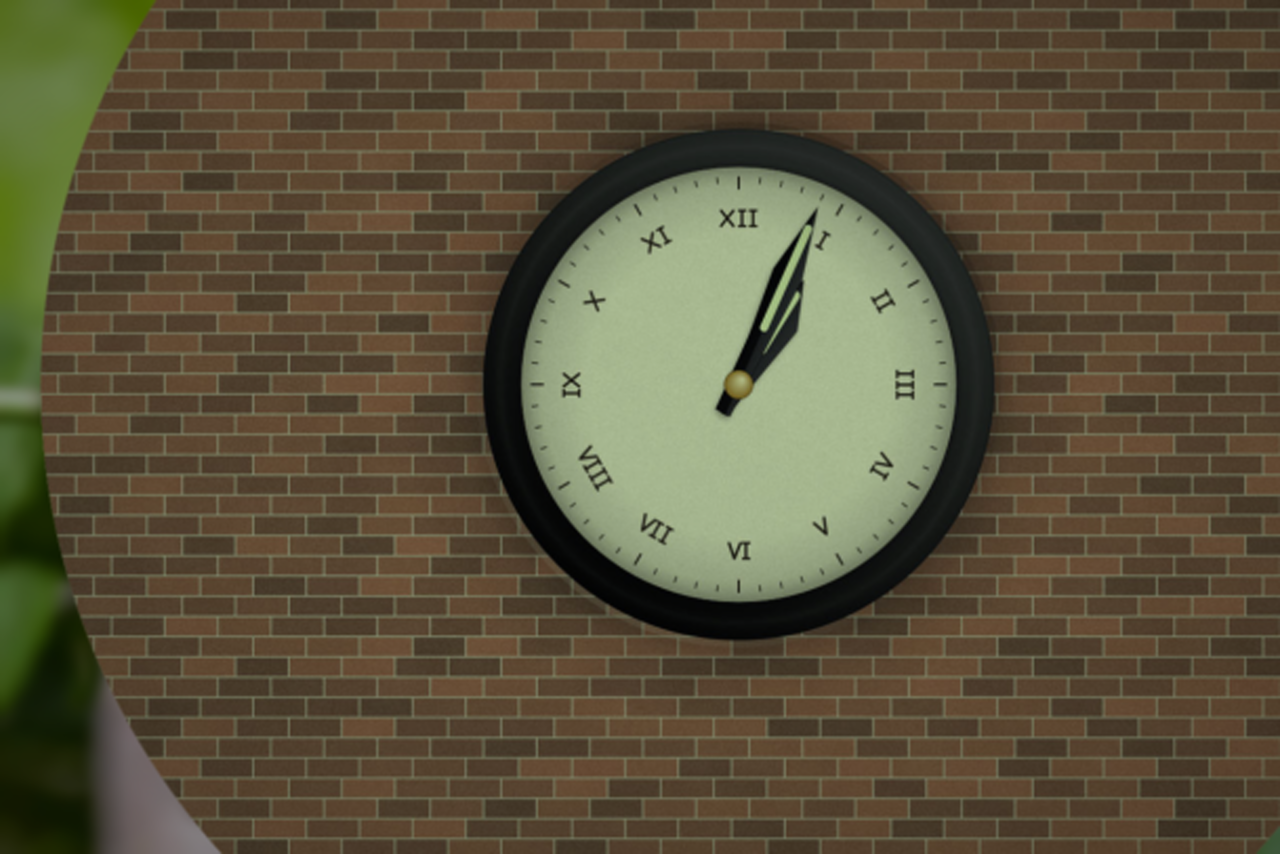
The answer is 1:04
